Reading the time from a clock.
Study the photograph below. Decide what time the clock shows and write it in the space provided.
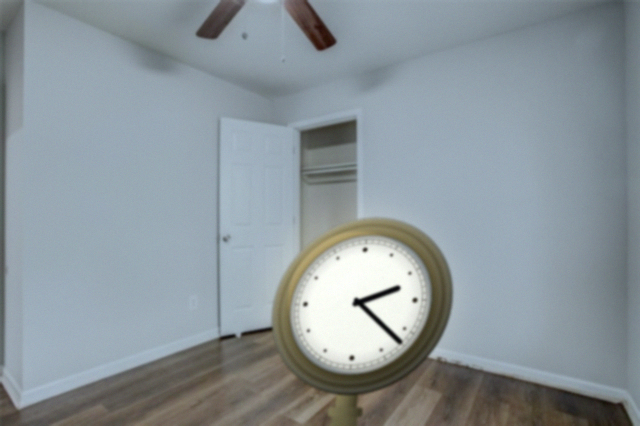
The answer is 2:22
